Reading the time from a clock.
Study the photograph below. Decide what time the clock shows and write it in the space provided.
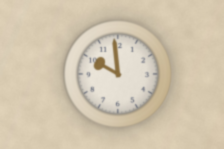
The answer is 9:59
